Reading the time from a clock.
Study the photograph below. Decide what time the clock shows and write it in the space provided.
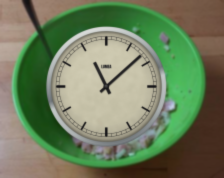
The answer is 11:08
